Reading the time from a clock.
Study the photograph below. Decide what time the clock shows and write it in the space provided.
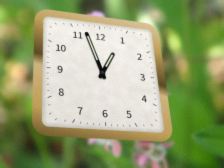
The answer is 12:57
